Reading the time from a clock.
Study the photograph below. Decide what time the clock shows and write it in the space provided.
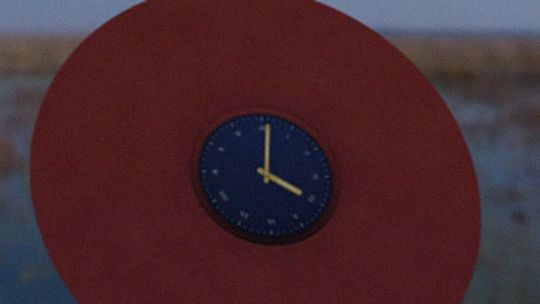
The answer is 4:01
